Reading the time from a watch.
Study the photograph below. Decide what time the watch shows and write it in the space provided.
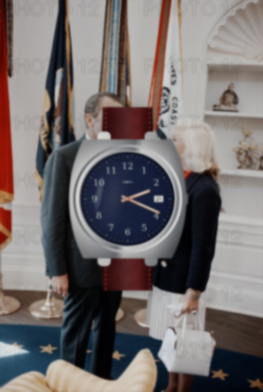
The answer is 2:19
